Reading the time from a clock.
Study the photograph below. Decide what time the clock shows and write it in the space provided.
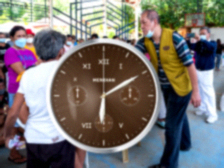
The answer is 6:10
